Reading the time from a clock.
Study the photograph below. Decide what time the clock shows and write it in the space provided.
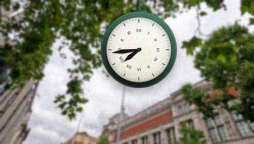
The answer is 7:44
